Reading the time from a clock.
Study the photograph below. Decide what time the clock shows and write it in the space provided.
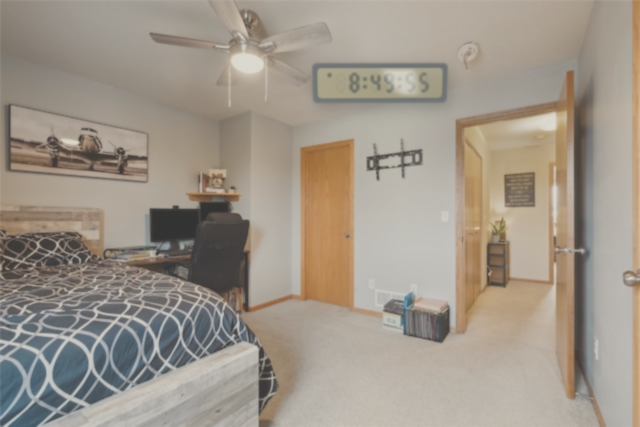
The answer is 8:49:55
